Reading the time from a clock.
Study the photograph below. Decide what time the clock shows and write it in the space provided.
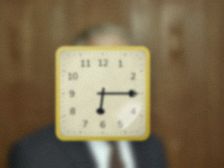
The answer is 6:15
